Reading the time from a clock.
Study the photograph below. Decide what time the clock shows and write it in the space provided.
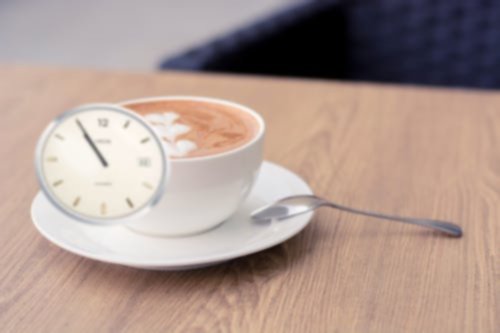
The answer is 10:55
